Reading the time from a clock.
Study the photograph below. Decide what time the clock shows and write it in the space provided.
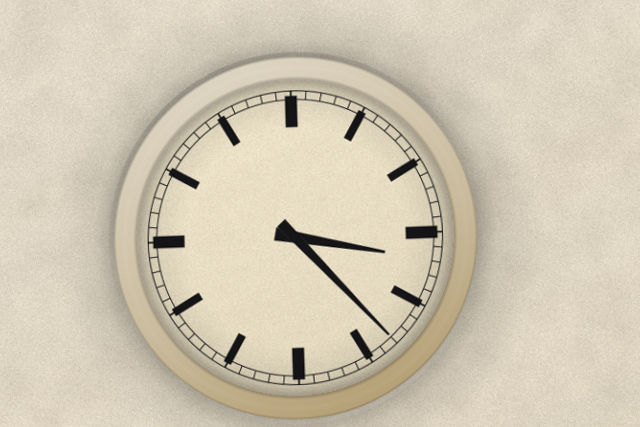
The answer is 3:23
